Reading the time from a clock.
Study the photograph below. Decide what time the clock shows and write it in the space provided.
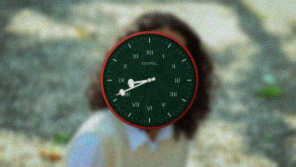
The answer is 8:41
